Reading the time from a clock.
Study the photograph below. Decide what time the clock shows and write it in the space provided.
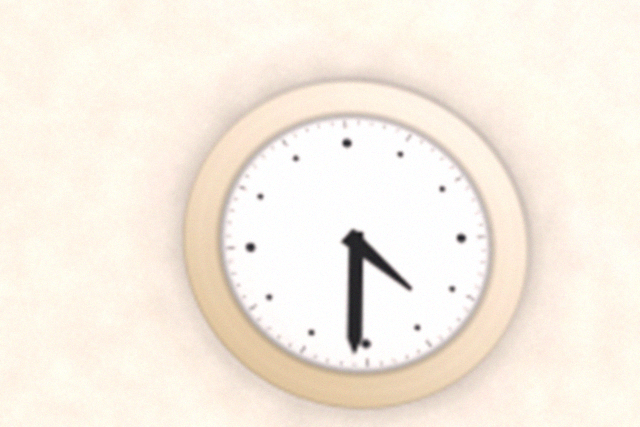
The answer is 4:31
